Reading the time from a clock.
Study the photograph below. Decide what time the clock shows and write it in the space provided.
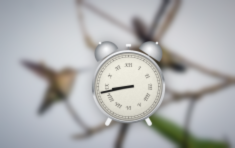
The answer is 8:43
